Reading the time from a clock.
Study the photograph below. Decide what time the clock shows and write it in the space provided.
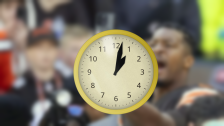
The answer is 1:02
